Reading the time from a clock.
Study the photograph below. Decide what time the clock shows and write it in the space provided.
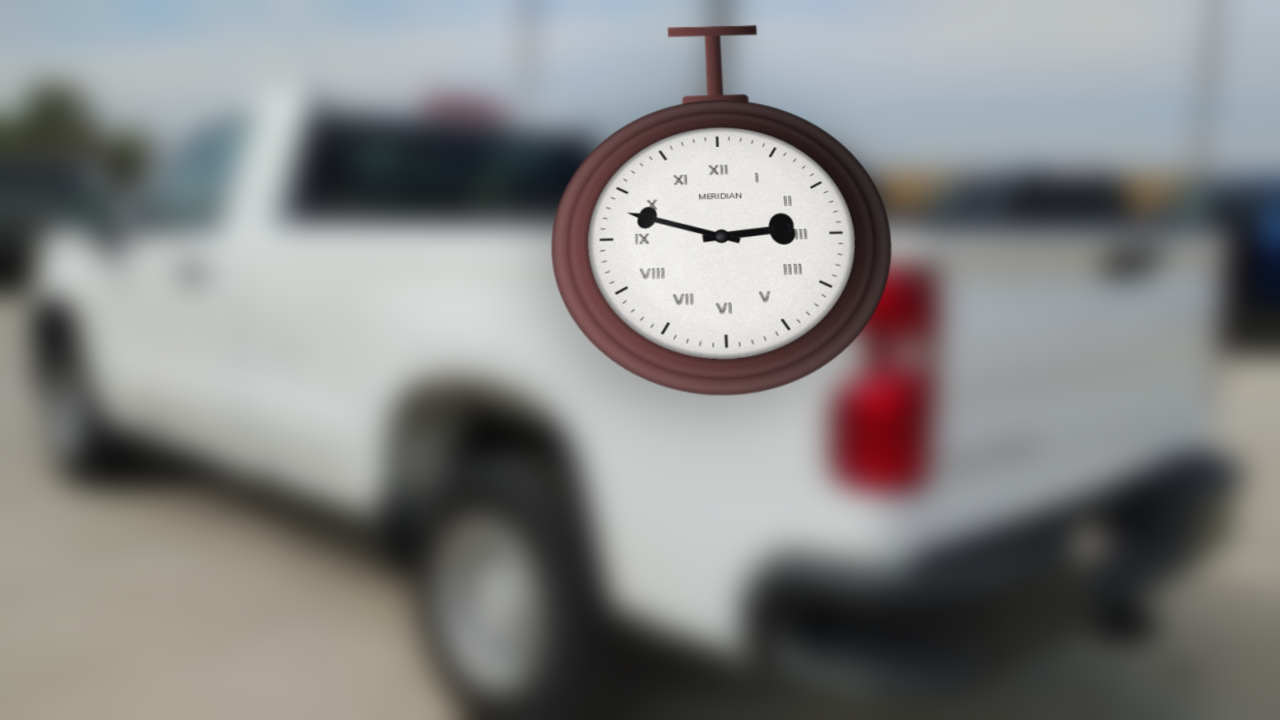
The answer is 2:48
